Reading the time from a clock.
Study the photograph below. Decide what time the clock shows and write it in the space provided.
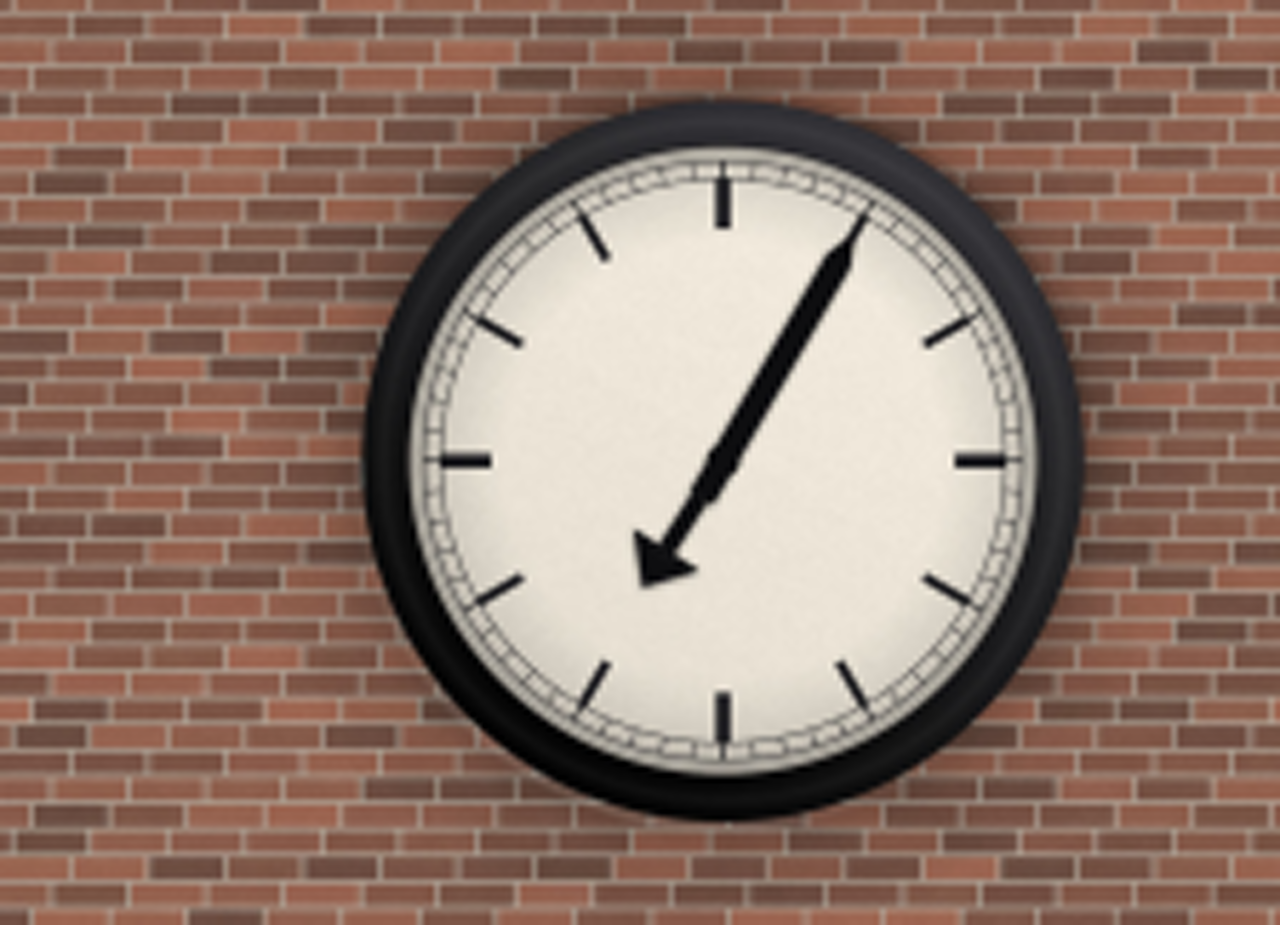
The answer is 7:05
